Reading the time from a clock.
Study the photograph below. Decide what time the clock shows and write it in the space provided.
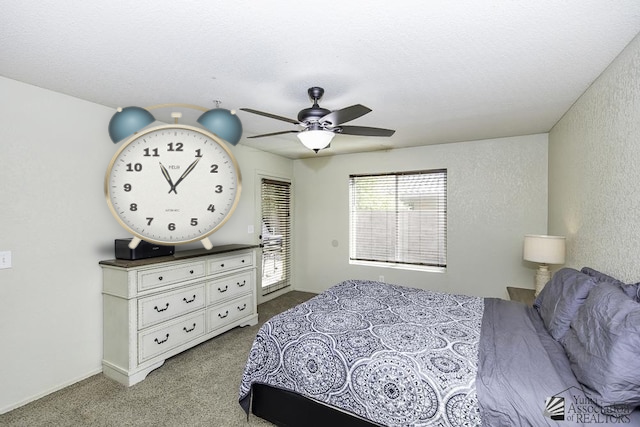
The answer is 11:06
